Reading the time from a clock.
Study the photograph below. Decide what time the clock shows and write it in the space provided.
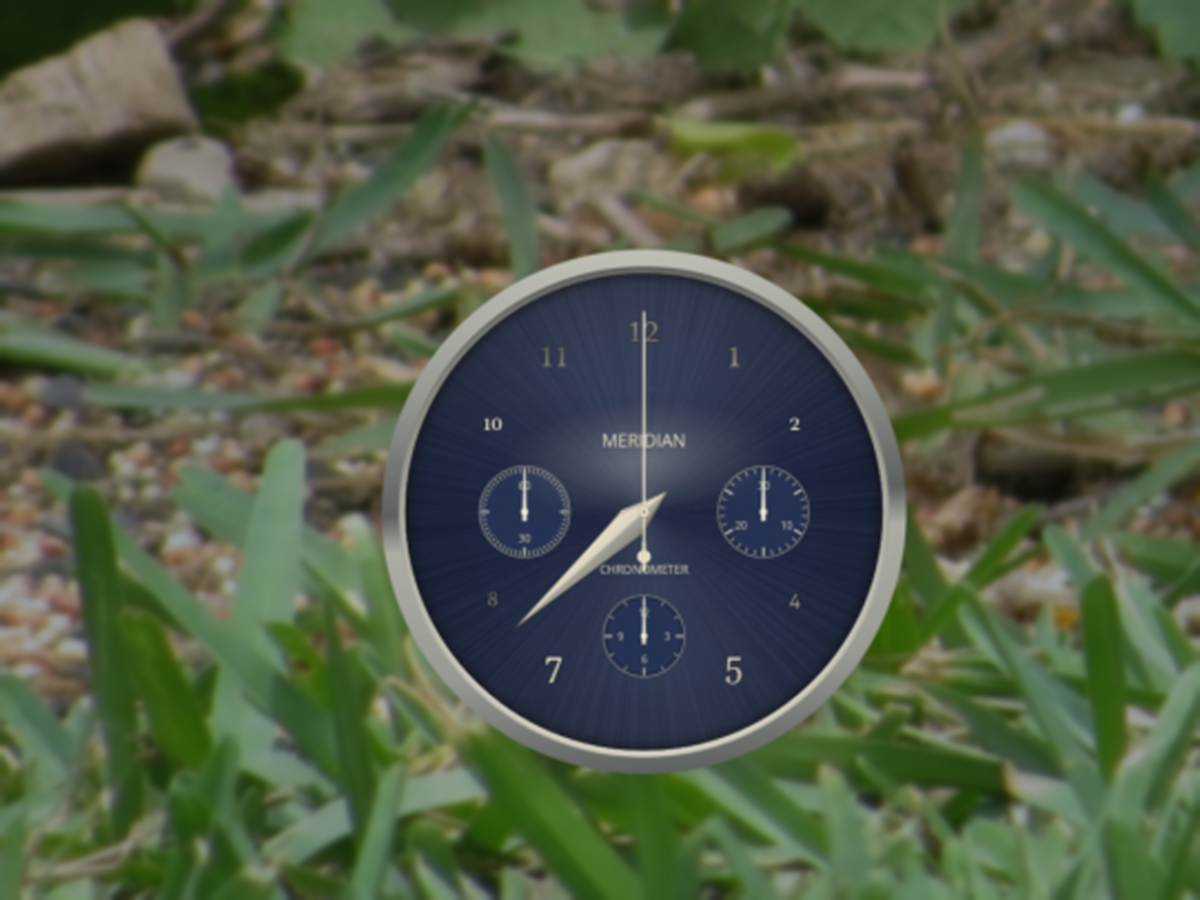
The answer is 7:38
